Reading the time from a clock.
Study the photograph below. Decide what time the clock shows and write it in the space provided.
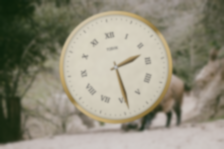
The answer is 2:29
